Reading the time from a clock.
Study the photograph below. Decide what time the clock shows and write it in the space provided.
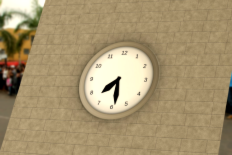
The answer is 7:29
